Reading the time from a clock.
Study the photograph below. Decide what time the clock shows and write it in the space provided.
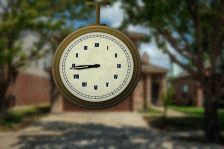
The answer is 8:44
